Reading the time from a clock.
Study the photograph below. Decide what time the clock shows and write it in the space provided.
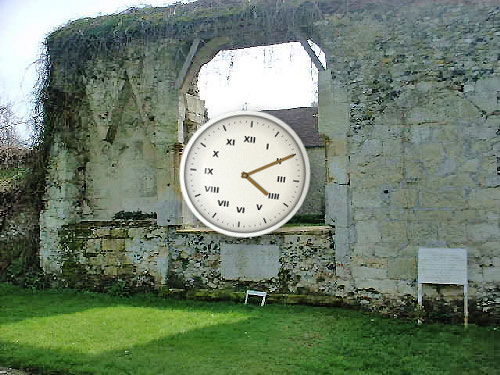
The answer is 4:10
